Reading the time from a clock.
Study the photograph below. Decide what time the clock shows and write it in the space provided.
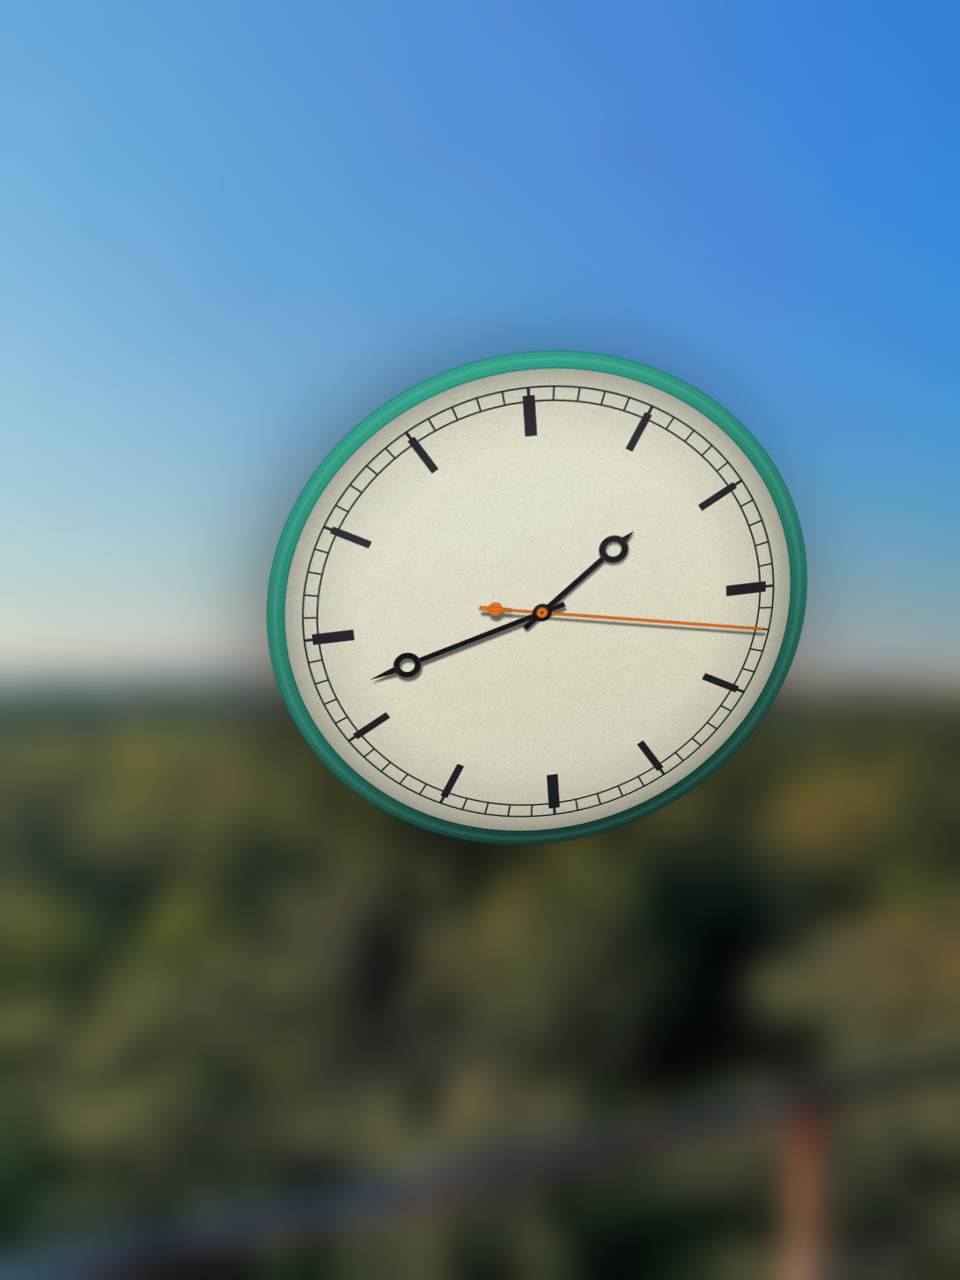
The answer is 1:42:17
